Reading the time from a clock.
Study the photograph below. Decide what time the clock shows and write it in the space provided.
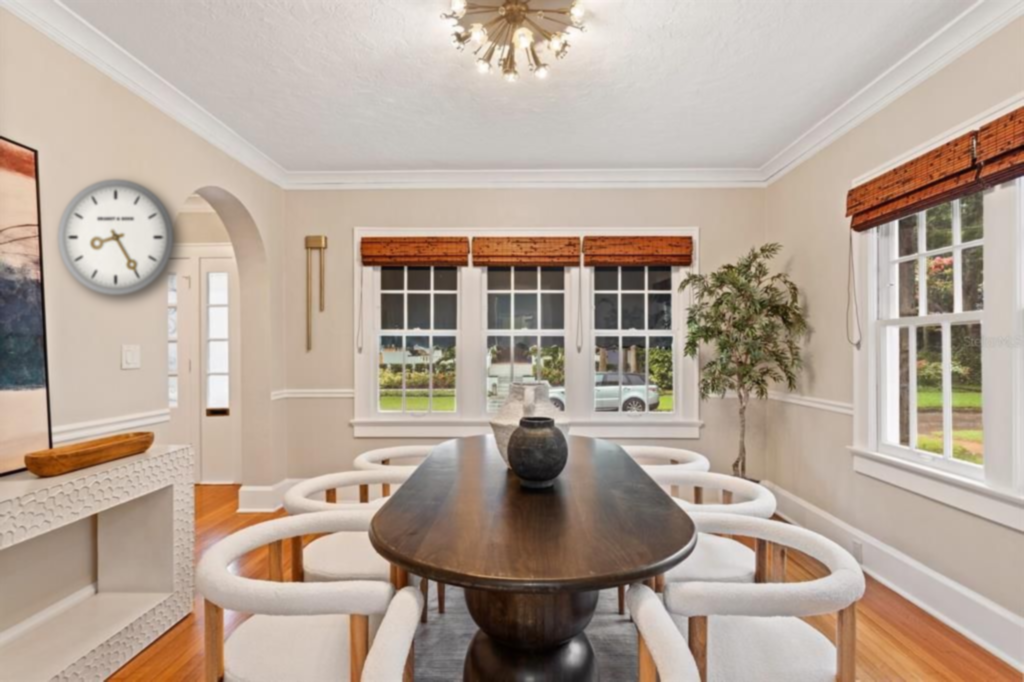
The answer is 8:25
